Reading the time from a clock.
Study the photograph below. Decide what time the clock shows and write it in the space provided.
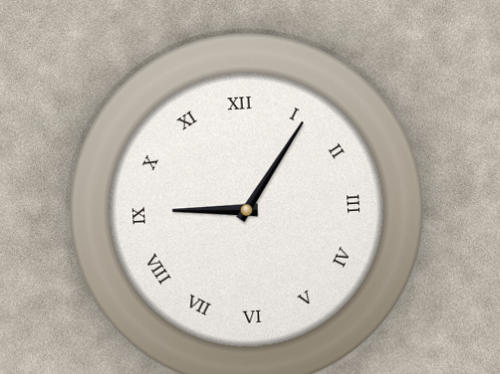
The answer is 9:06
